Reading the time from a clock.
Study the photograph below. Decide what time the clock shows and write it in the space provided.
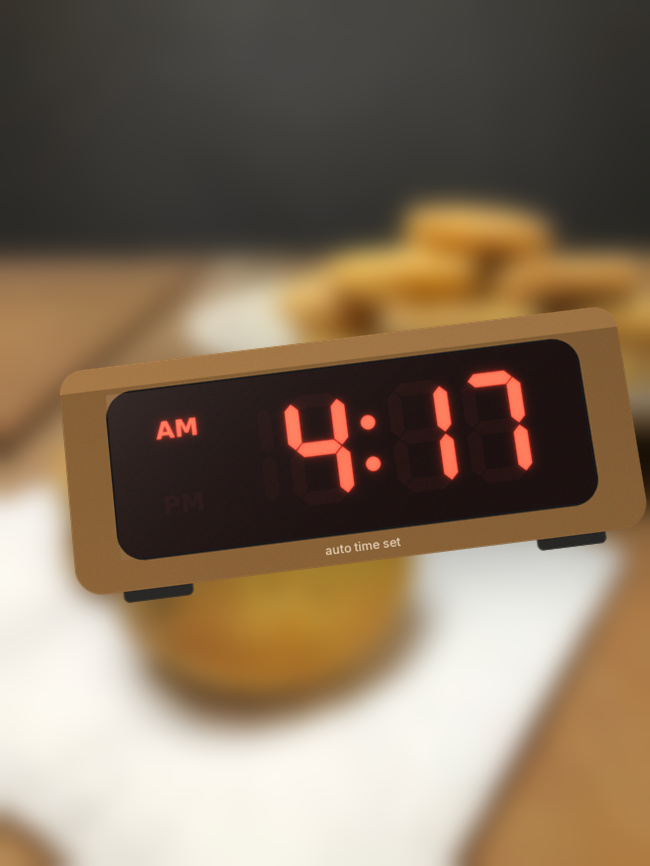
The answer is 4:17
